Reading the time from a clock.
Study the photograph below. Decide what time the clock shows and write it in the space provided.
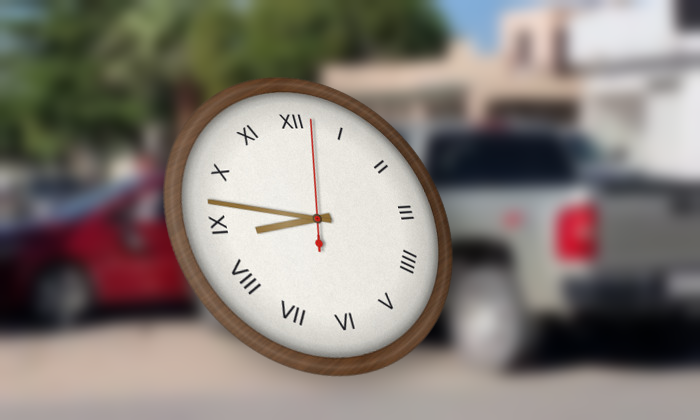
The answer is 8:47:02
